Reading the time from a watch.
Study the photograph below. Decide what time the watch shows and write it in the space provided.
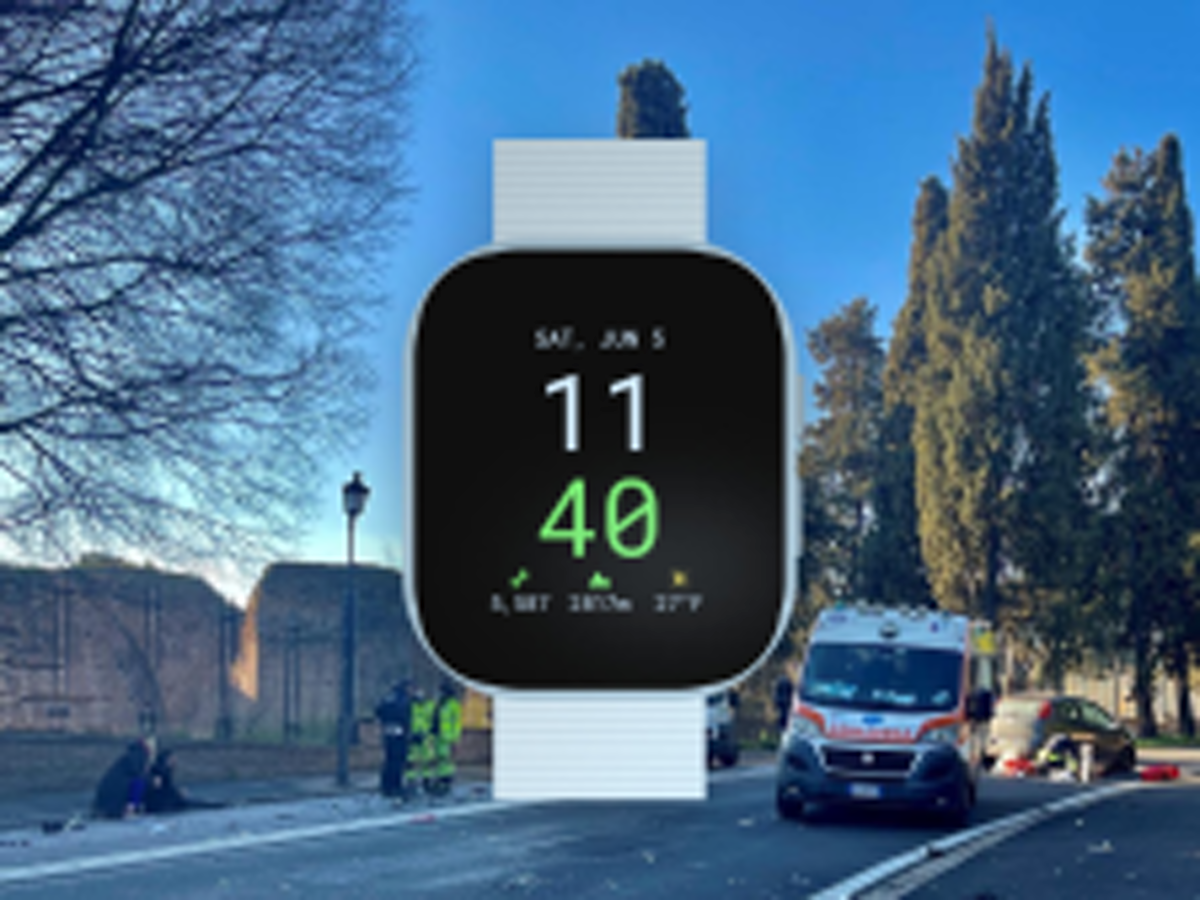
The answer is 11:40
